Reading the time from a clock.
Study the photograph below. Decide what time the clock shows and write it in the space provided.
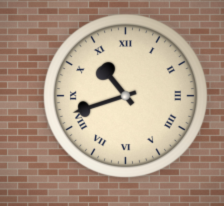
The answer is 10:42
